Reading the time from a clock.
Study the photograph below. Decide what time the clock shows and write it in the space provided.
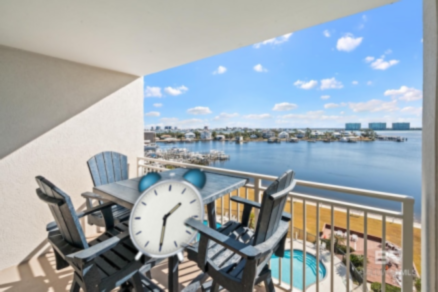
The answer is 1:30
